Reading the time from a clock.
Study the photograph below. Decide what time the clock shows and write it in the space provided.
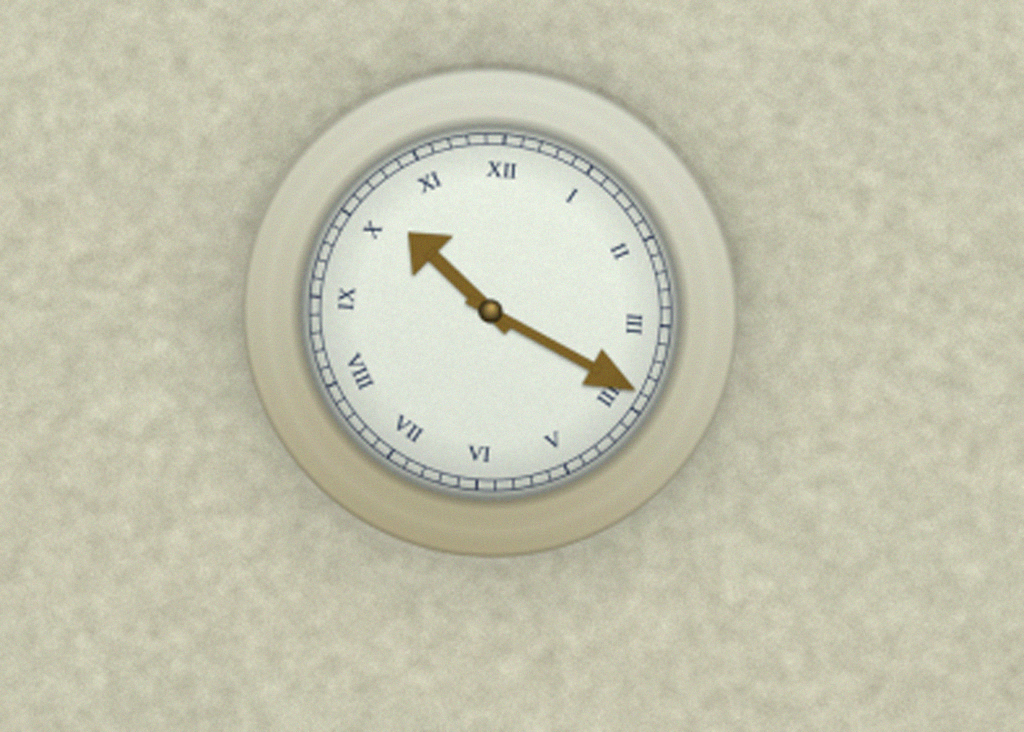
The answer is 10:19
